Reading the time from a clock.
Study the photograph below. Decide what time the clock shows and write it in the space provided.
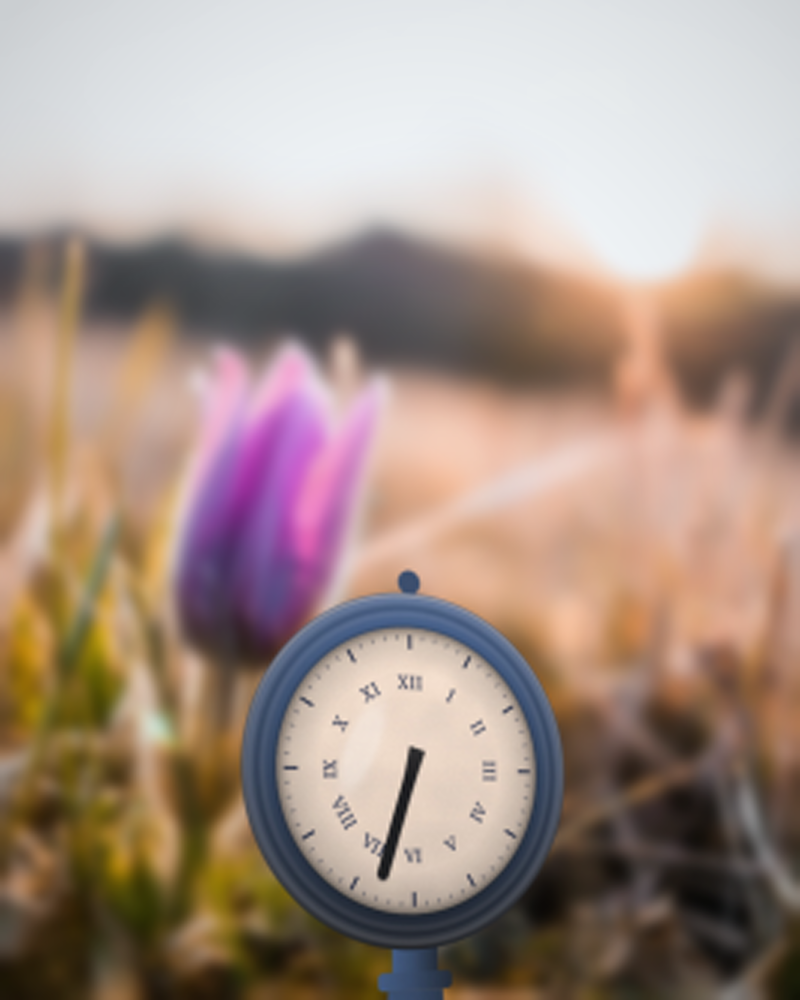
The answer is 6:33
